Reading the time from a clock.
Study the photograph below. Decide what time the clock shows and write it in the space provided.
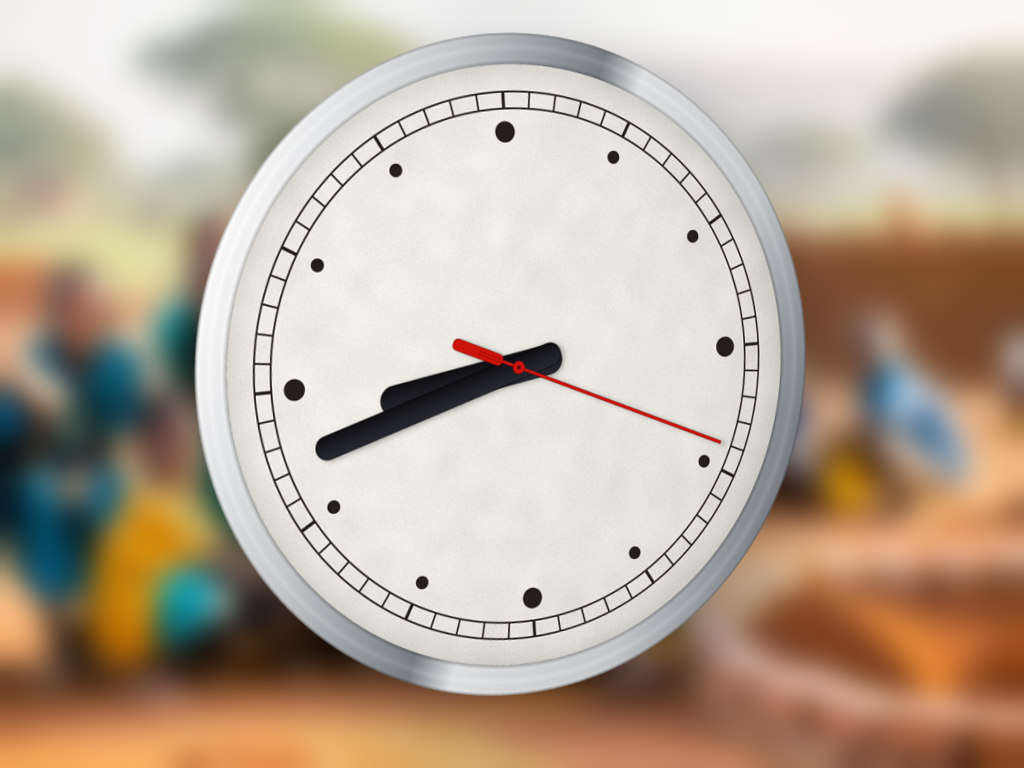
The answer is 8:42:19
